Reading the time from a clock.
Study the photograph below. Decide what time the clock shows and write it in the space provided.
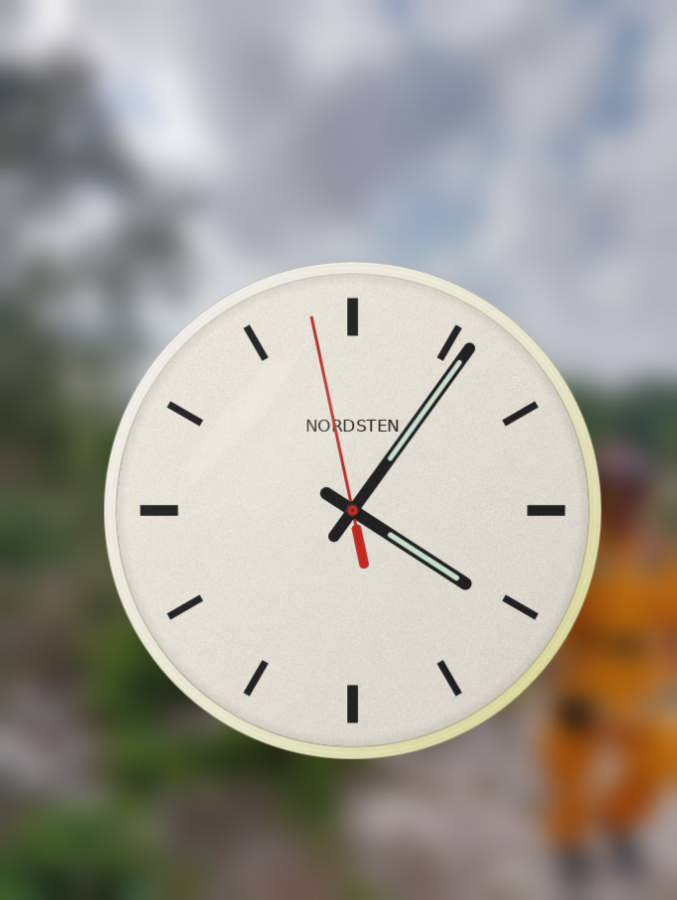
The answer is 4:05:58
